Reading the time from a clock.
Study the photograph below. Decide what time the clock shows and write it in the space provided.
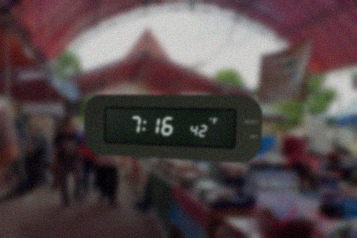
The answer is 7:16
